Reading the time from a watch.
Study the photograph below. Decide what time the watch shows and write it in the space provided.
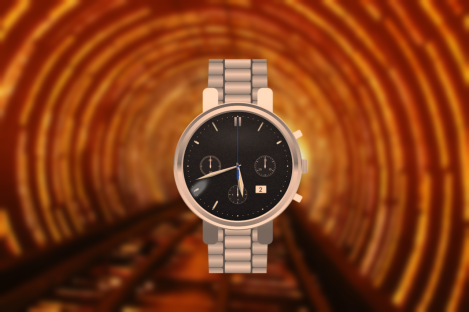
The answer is 5:42
